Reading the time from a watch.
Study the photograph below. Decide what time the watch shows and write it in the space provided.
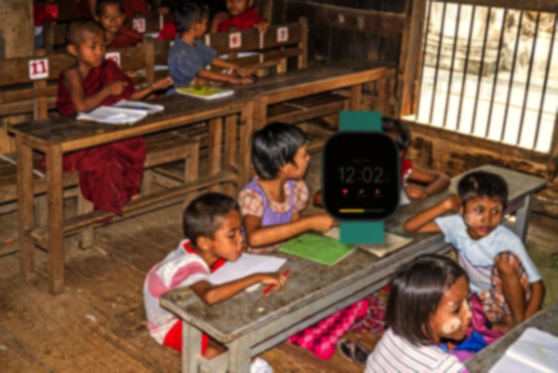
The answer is 12:02
